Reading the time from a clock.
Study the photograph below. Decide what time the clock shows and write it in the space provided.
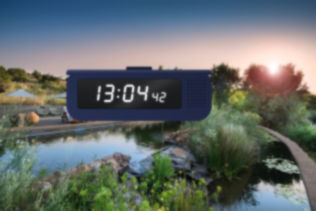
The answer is 13:04
